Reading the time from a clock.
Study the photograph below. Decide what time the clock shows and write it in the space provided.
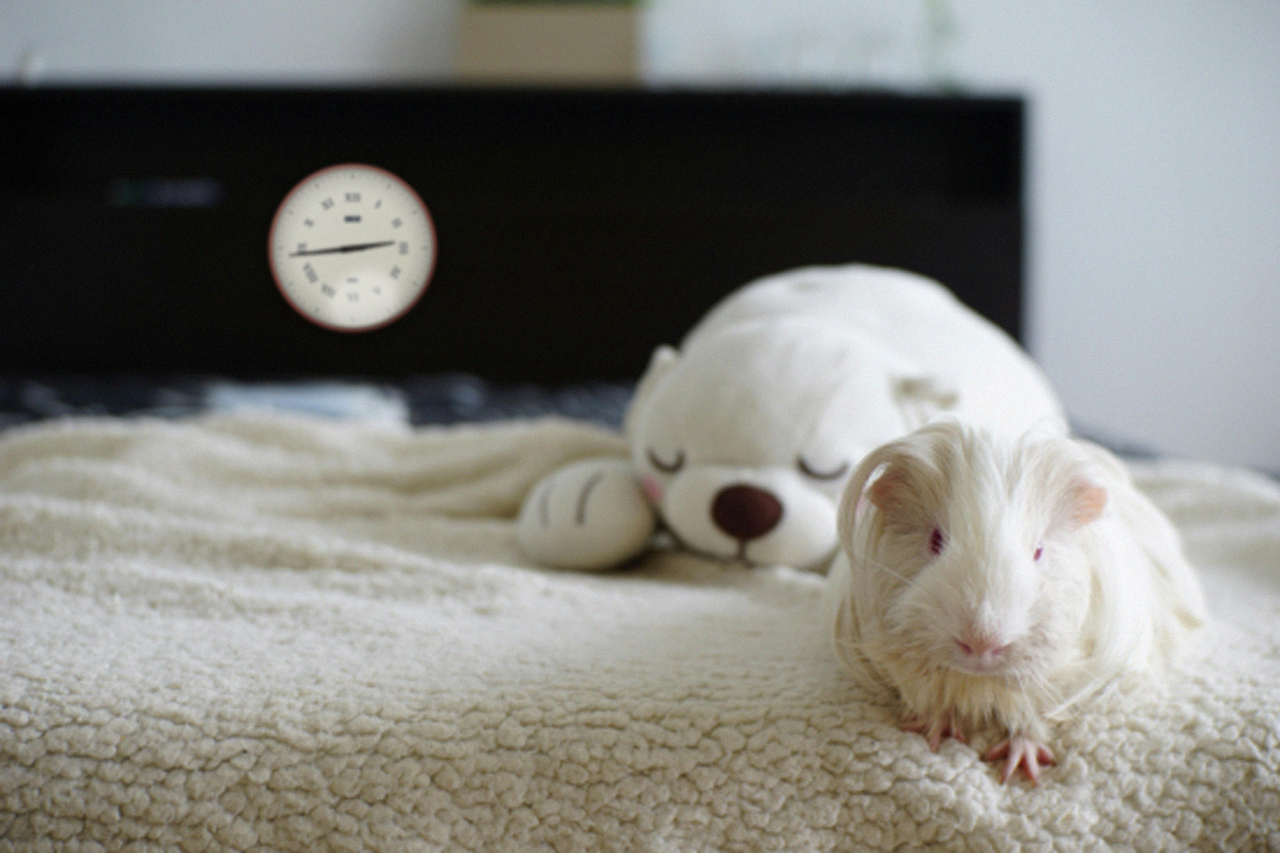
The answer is 2:44
